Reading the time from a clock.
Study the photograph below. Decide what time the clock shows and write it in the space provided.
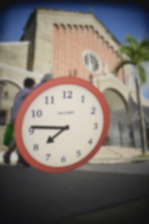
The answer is 7:46
